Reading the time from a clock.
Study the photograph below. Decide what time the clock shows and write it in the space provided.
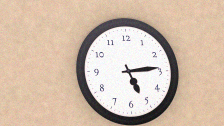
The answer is 5:14
